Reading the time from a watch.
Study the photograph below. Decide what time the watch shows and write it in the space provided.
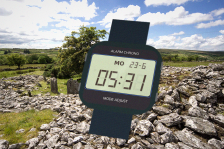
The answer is 5:31
